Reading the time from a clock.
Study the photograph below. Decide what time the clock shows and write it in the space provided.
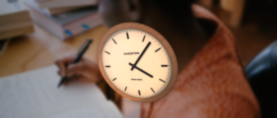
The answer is 4:07
